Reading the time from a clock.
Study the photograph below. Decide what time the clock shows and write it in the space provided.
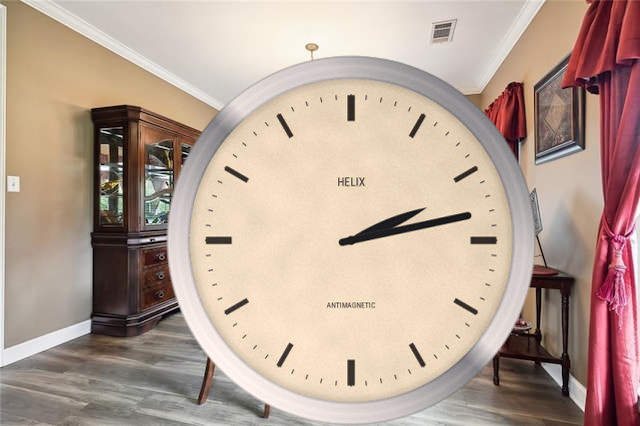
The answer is 2:13
